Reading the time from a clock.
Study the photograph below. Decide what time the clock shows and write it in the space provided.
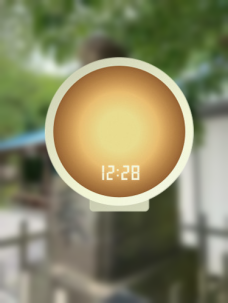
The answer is 12:28
